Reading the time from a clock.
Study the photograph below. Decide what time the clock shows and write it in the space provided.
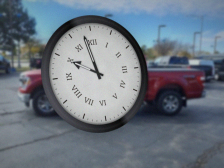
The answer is 9:58
